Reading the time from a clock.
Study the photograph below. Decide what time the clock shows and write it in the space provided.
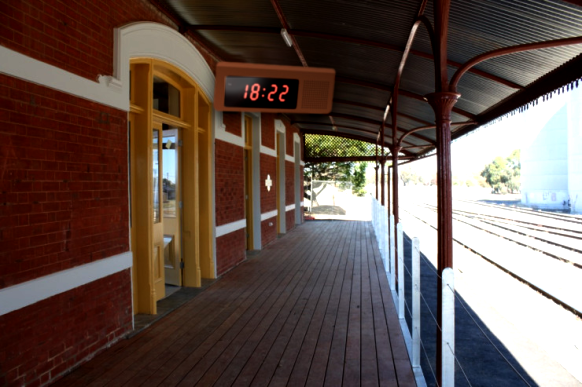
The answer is 18:22
